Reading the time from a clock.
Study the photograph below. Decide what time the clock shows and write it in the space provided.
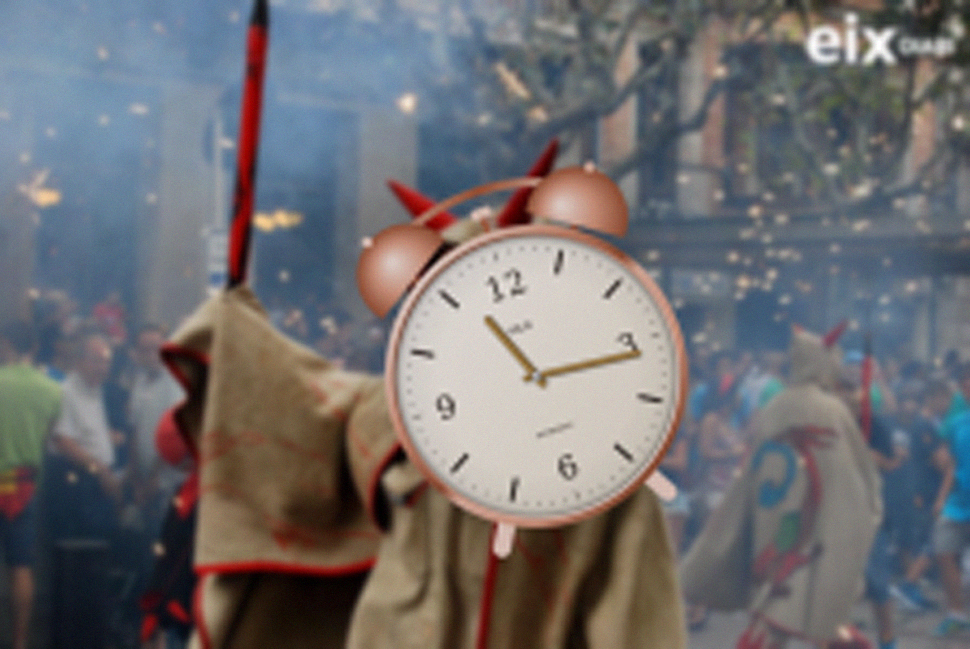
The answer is 11:16
